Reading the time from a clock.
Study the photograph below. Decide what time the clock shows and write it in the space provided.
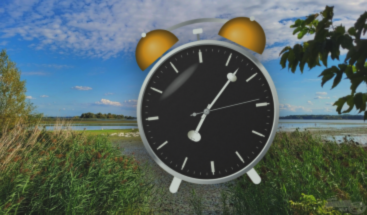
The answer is 7:07:14
